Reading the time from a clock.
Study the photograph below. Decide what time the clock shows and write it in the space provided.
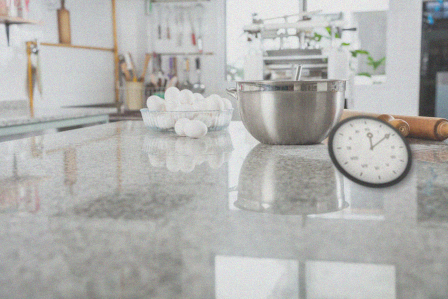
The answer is 12:09
